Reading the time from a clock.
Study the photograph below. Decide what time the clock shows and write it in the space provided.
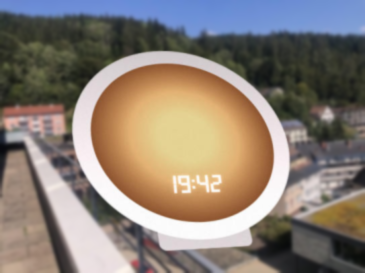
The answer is 19:42
